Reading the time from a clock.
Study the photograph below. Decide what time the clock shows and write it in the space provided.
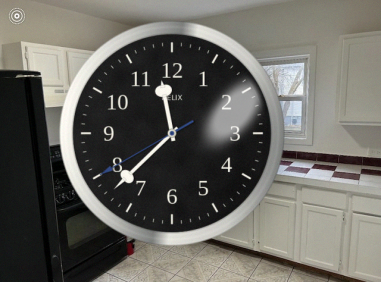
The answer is 11:37:40
